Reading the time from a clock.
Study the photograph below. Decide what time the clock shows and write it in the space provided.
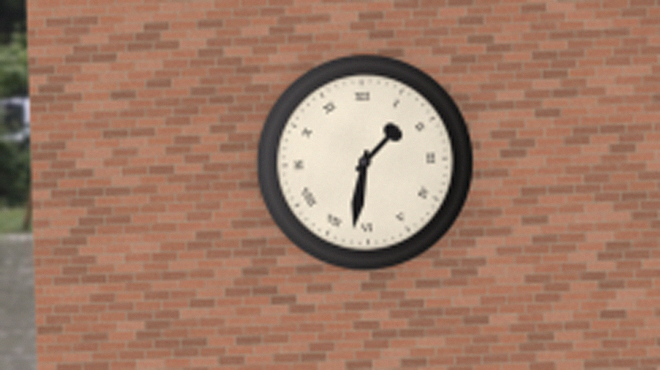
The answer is 1:32
